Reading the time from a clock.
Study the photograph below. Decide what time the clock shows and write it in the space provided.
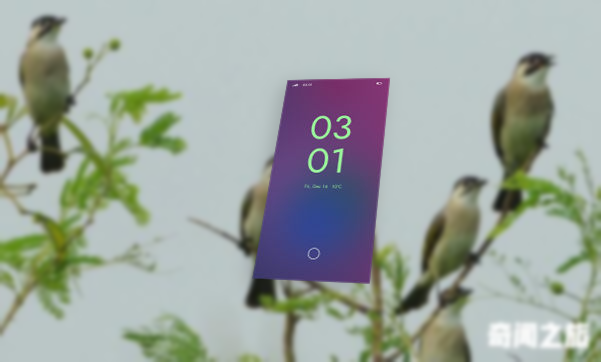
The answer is 3:01
